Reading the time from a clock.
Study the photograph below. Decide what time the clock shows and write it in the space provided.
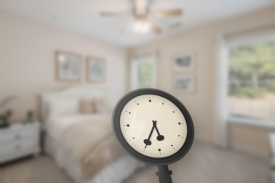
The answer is 5:35
